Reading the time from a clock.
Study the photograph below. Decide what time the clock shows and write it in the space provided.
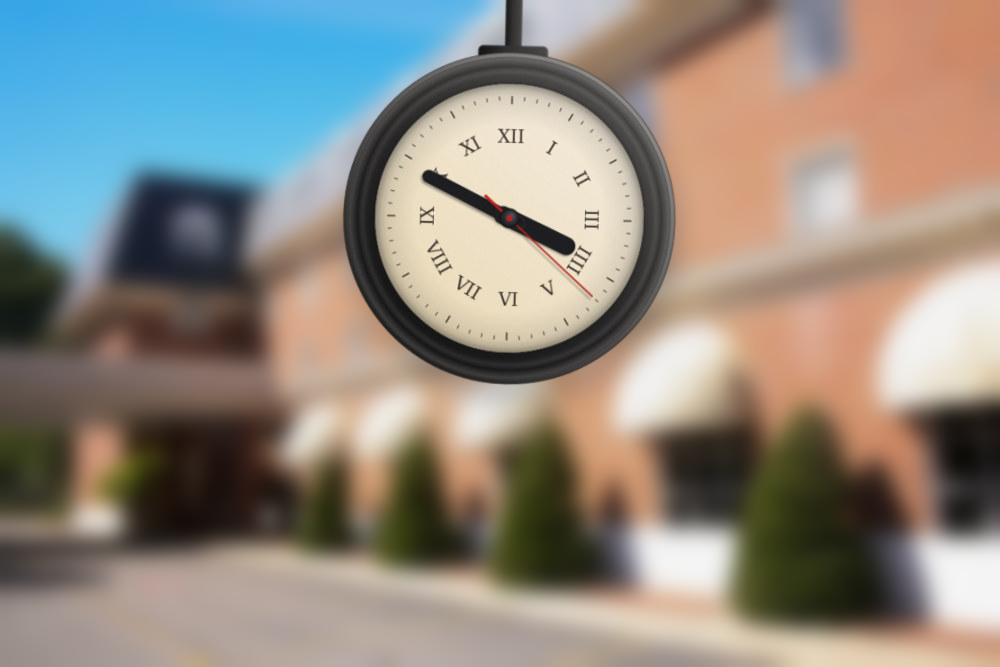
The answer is 3:49:22
